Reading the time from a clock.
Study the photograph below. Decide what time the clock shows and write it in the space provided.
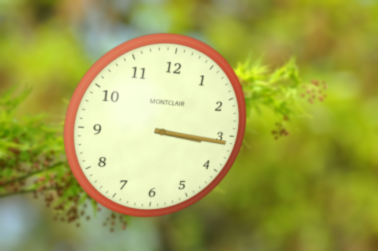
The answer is 3:16
